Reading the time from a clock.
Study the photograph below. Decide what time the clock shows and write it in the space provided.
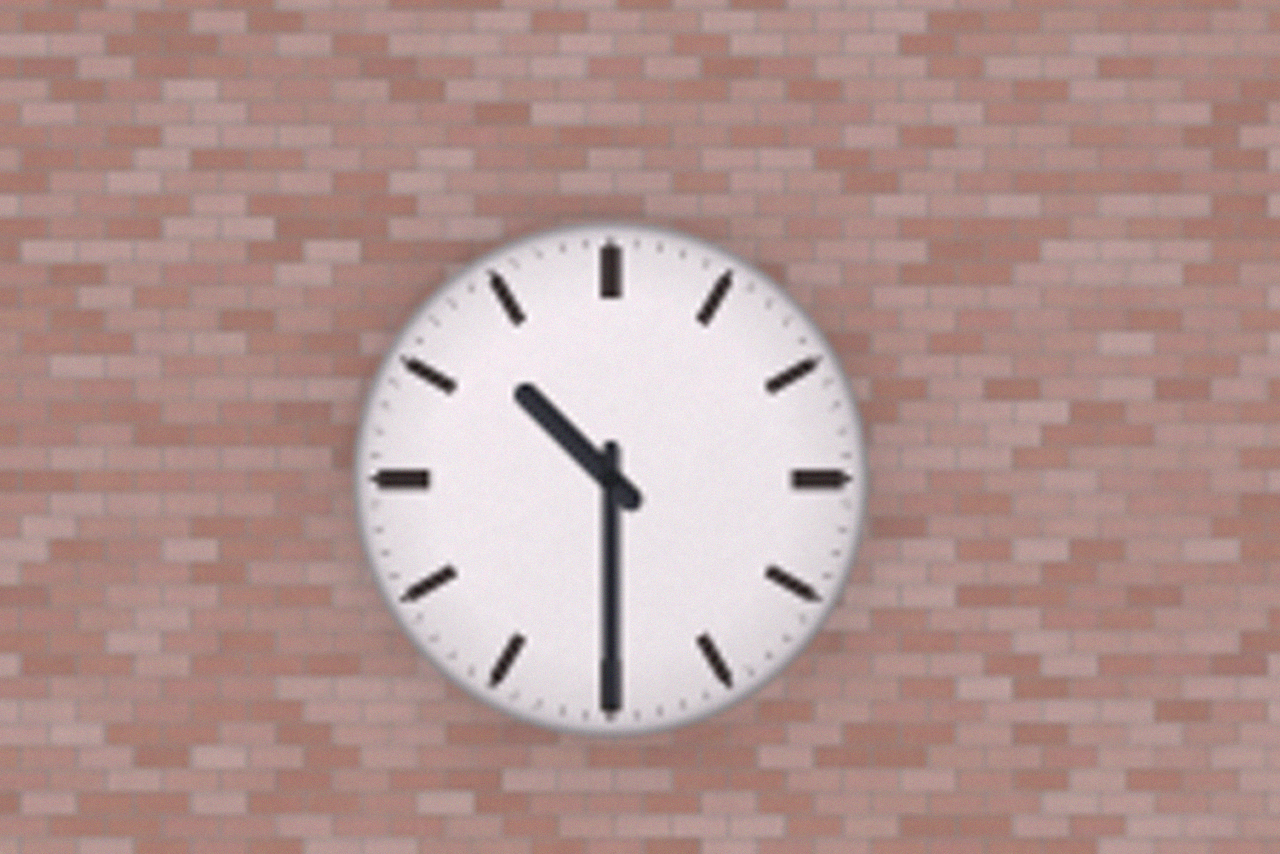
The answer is 10:30
